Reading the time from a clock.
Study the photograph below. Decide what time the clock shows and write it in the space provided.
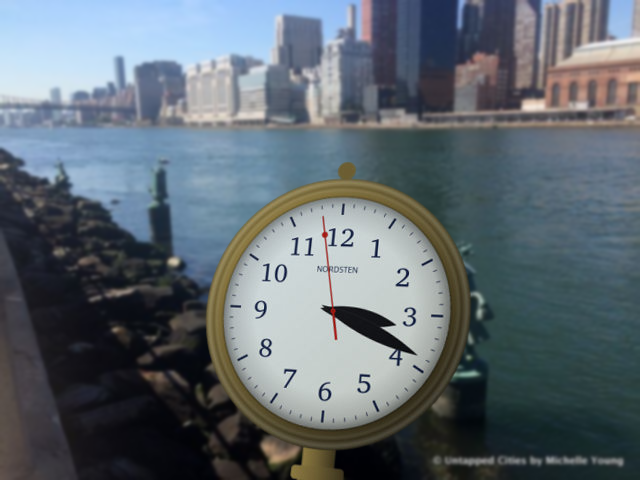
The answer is 3:18:58
